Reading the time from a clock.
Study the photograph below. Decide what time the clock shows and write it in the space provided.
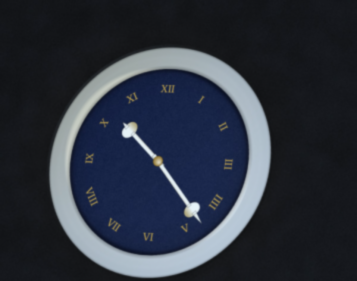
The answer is 10:23
